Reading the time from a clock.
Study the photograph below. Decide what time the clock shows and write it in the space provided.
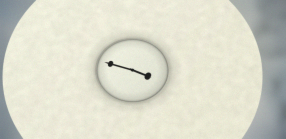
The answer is 3:48
